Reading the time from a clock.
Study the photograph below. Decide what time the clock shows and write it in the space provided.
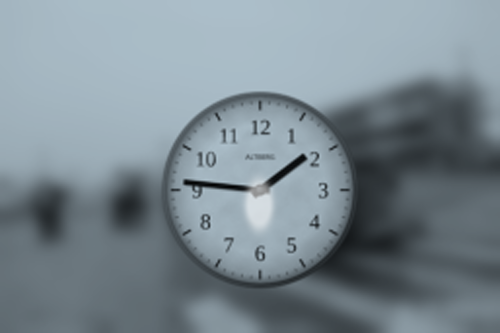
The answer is 1:46
